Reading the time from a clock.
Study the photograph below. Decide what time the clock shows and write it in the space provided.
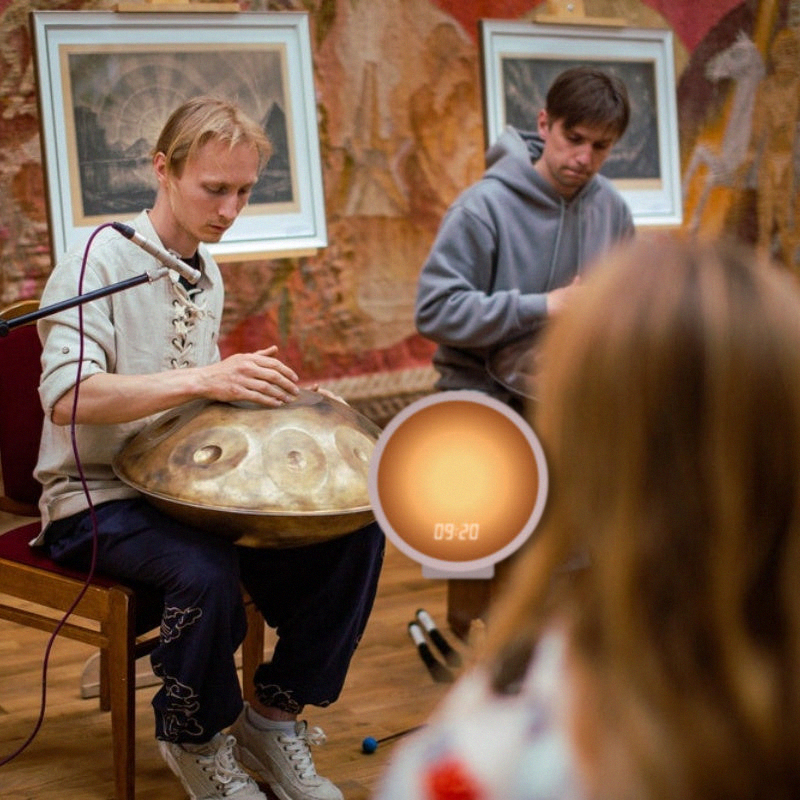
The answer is 9:20
